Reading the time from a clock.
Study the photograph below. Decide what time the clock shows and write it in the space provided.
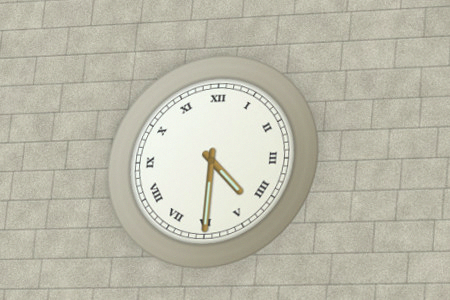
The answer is 4:30
